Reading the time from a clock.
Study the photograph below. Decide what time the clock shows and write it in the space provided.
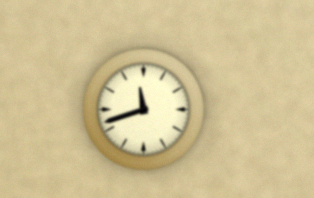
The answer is 11:42
